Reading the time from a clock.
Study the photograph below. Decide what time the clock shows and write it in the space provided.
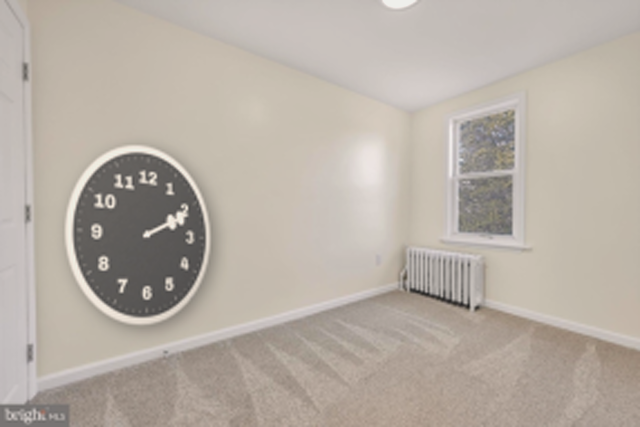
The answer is 2:11
